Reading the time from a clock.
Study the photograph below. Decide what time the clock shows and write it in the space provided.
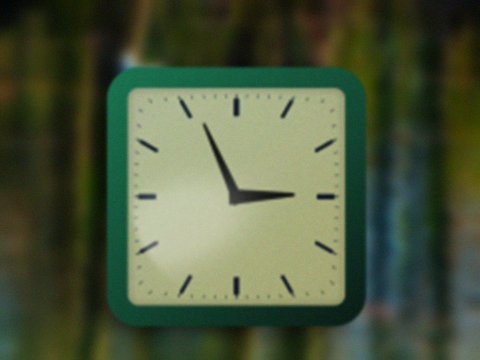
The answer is 2:56
